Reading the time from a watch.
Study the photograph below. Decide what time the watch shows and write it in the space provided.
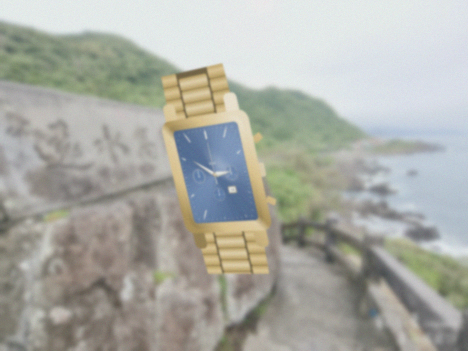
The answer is 2:51
